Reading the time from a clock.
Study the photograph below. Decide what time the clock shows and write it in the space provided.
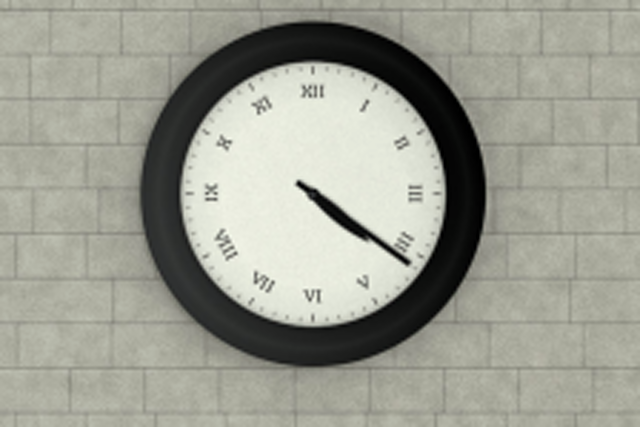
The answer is 4:21
